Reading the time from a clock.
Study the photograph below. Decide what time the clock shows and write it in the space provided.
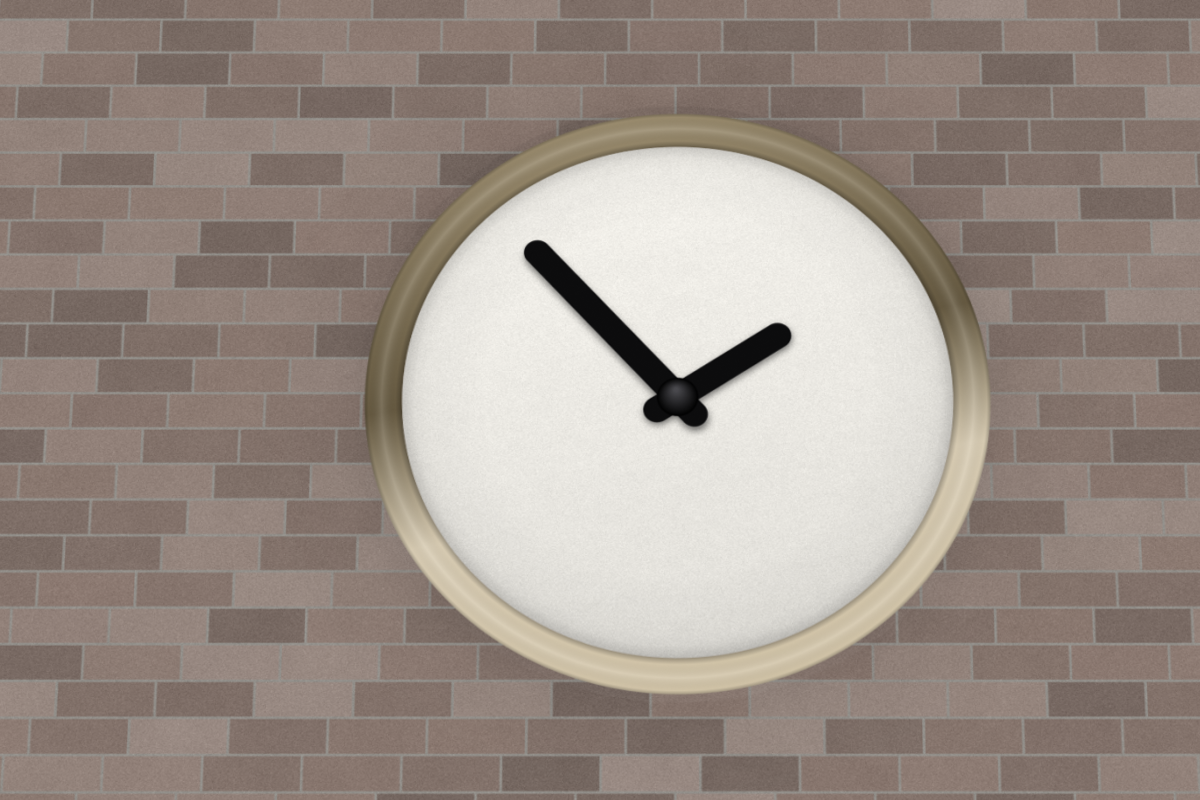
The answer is 1:53
